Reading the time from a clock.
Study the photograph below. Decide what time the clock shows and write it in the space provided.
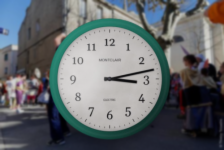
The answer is 3:13
